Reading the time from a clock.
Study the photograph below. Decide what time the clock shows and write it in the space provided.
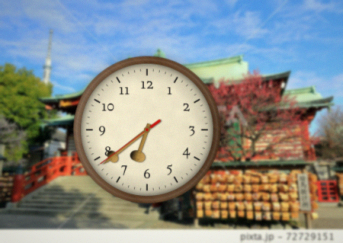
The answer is 6:38:39
